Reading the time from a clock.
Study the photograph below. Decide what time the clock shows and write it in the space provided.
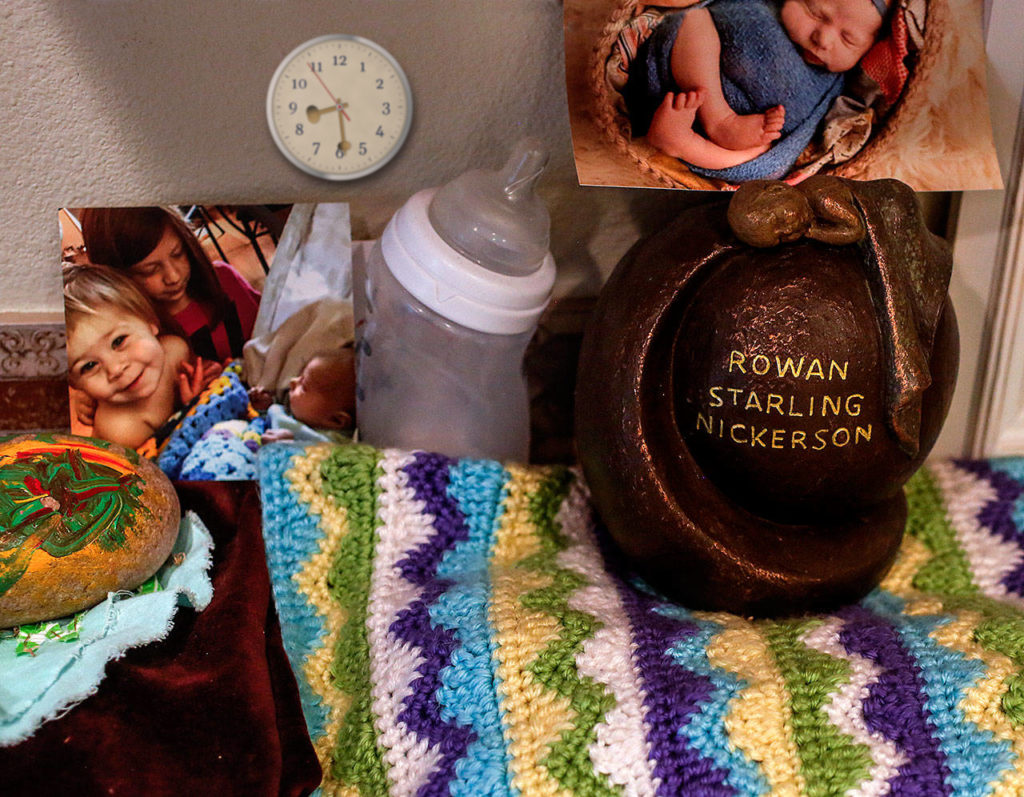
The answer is 8:28:54
